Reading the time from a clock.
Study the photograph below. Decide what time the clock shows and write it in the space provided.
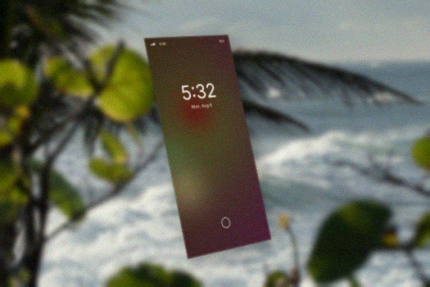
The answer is 5:32
